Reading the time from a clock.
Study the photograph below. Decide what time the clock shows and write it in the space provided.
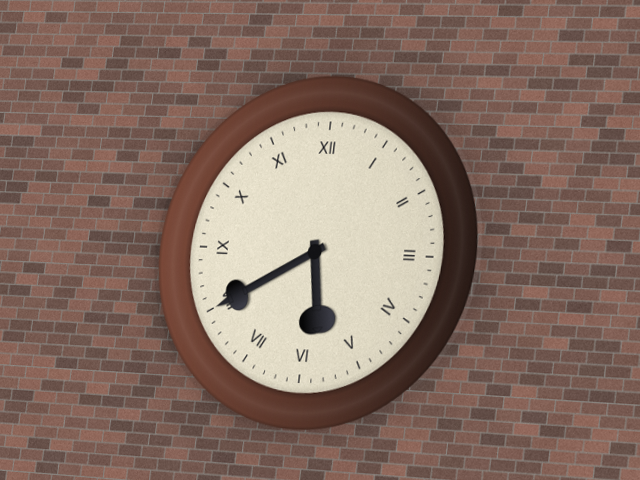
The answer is 5:40
